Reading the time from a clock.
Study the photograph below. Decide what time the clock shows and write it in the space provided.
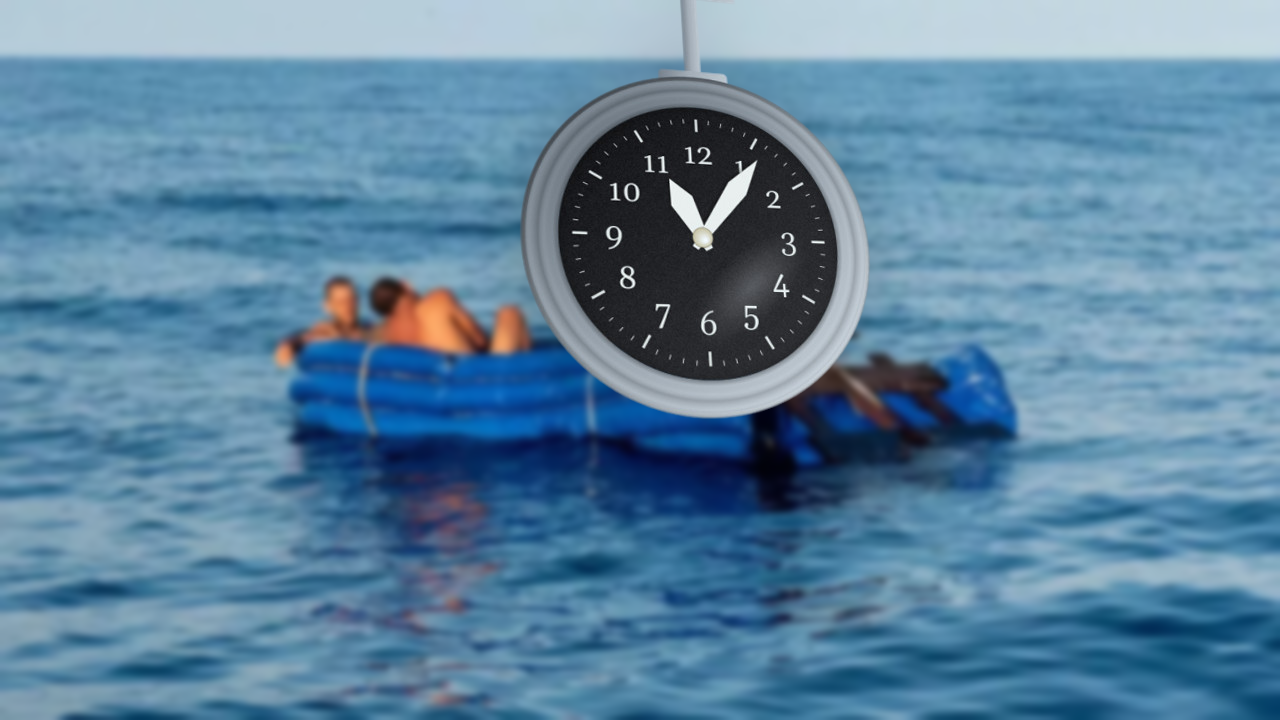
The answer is 11:06
